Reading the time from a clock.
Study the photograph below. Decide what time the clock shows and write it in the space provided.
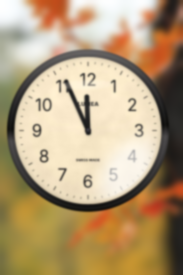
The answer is 11:56
